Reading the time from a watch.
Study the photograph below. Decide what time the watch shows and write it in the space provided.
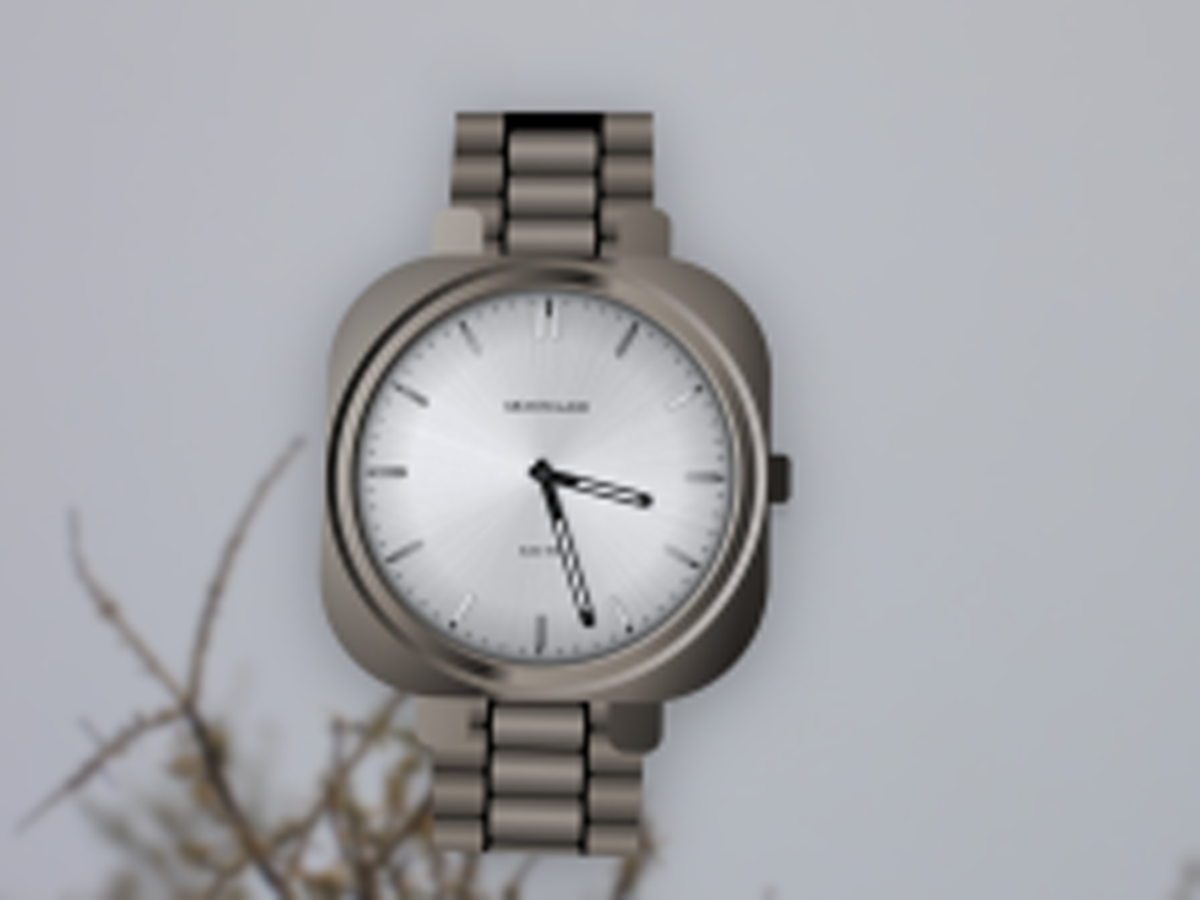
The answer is 3:27
